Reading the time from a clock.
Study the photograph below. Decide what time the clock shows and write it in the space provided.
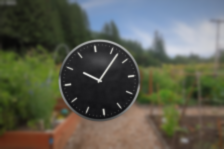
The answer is 10:07
